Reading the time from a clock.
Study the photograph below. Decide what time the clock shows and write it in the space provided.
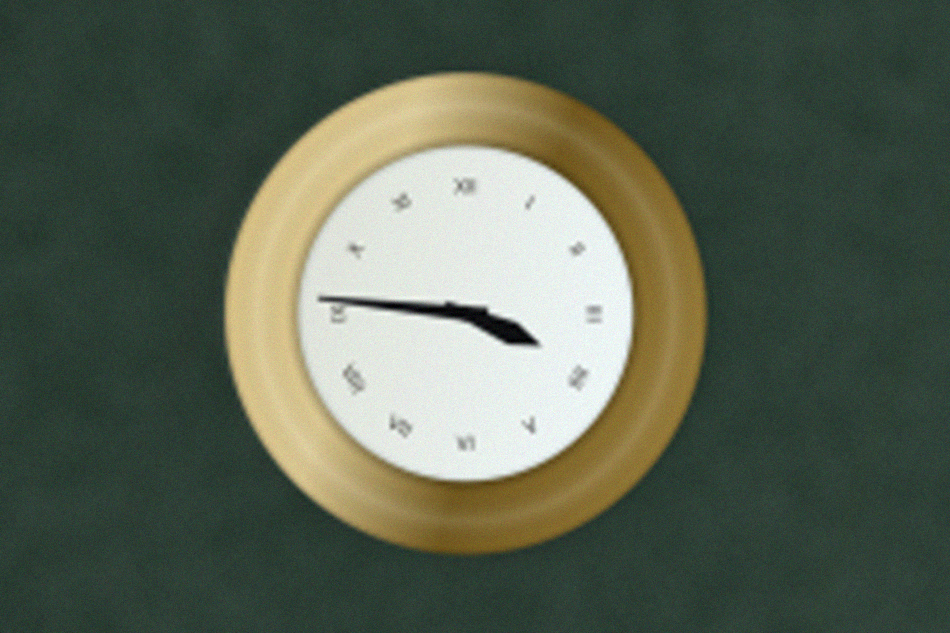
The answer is 3:46
